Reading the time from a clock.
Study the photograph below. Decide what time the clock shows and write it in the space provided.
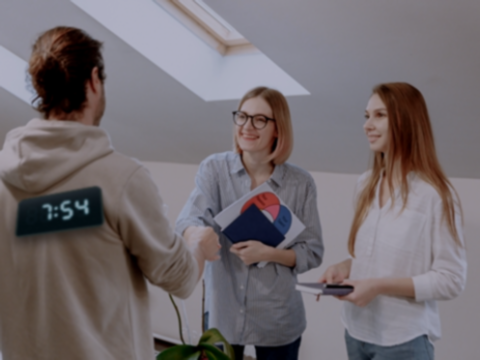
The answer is 7:54
